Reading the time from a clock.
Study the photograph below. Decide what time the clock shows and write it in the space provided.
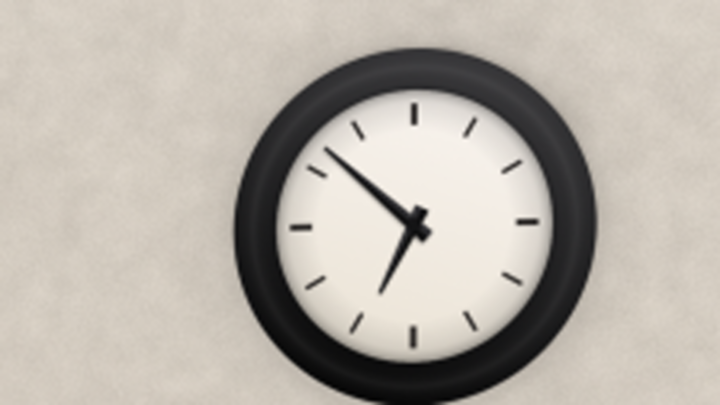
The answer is 6:52
